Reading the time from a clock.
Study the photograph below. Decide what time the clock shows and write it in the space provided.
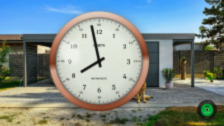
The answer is 7:58
